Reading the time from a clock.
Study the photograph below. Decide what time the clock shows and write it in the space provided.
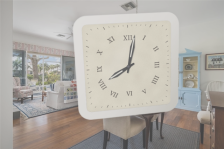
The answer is 8:02
